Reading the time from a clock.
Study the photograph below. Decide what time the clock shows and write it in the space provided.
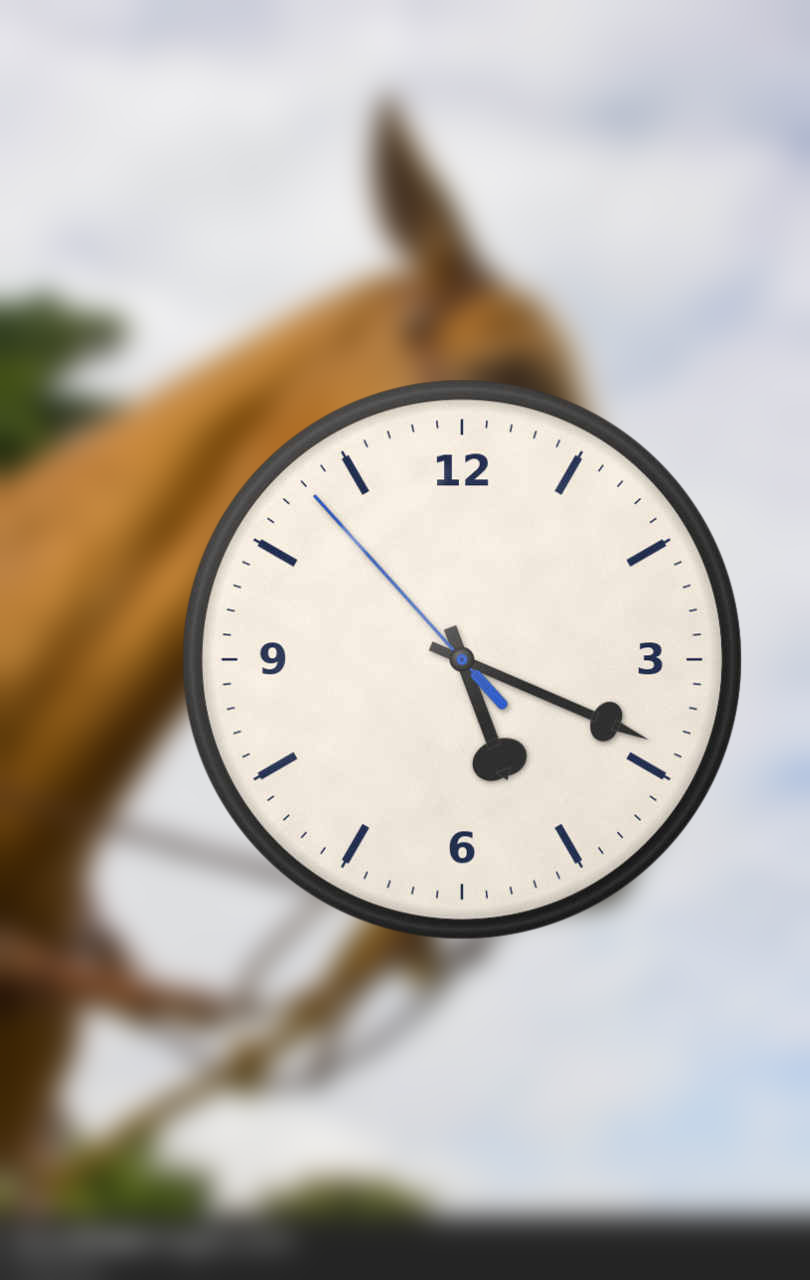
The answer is 5:18:53
